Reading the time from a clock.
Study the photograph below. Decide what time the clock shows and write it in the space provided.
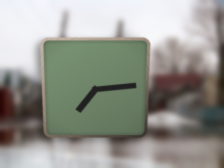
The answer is 7:14
